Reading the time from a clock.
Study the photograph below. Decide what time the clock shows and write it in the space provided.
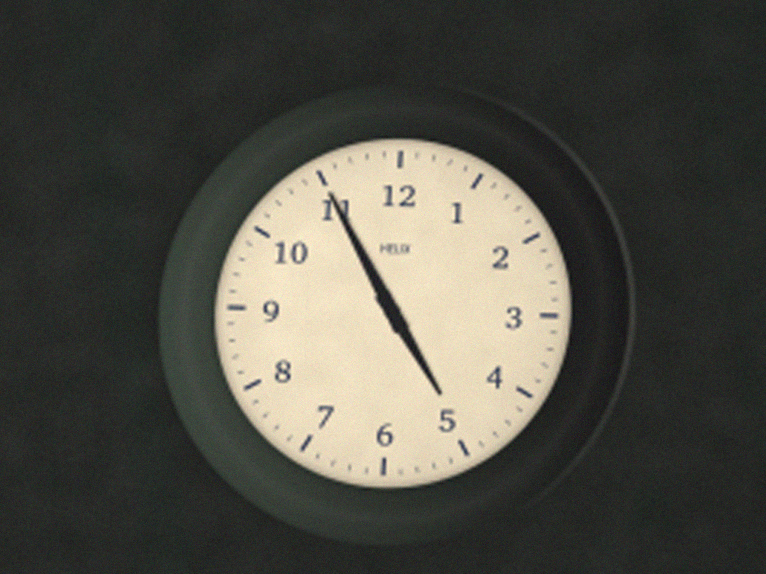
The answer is 4:55
